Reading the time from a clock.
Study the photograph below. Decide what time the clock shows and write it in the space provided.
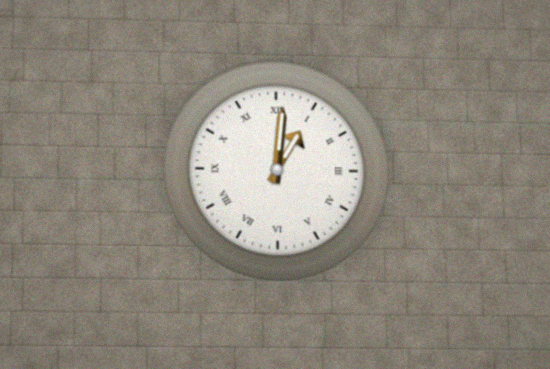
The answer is 1:01
